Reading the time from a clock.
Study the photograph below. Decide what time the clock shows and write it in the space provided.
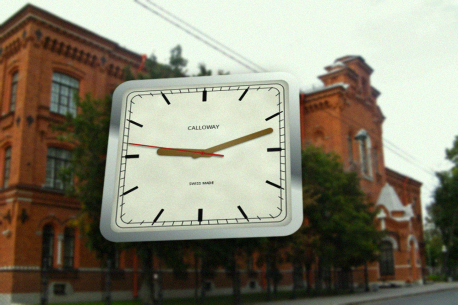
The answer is 9:11:47
